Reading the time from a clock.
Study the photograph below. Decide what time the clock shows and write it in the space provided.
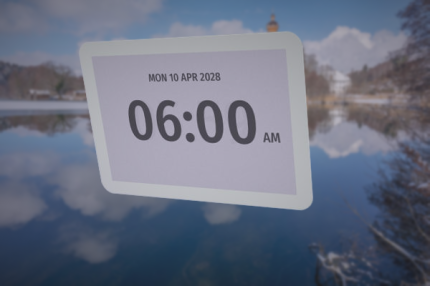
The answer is 6:00
